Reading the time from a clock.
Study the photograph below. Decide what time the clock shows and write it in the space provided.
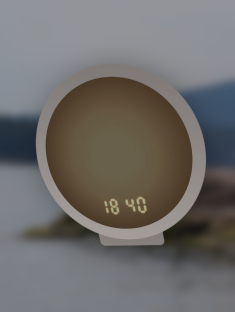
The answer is 18:40
